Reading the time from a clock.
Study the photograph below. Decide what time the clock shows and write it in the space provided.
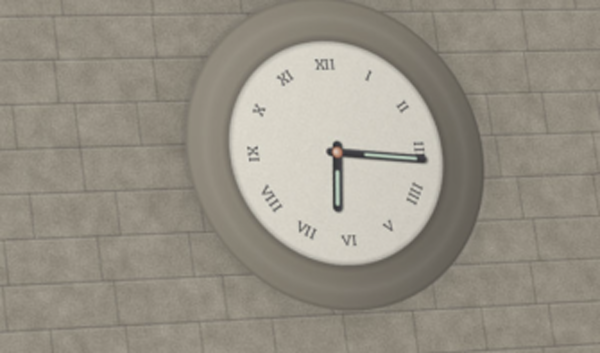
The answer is 6:16
